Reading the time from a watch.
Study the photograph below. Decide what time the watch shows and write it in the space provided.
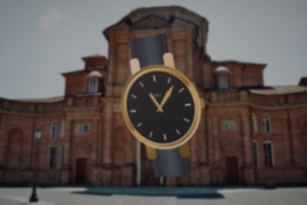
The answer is 11:07
